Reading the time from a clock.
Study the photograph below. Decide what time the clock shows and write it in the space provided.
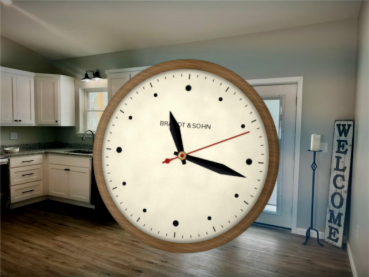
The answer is 11:17:11
